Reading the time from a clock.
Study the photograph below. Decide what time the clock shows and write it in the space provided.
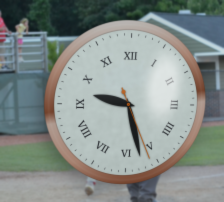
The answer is 9:27:26
